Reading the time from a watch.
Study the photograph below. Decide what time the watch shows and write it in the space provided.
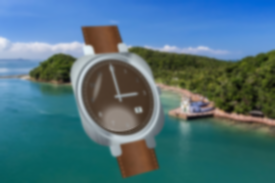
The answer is 3:00
